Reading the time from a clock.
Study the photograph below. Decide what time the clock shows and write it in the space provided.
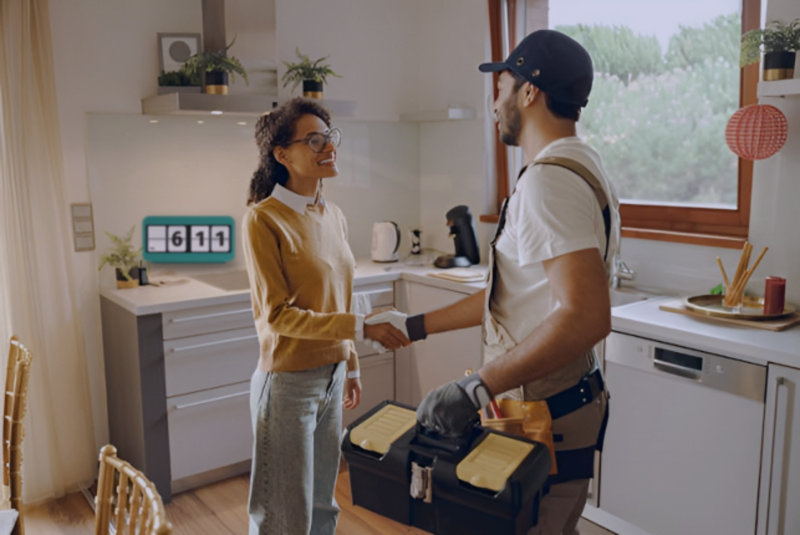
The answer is 6:11
